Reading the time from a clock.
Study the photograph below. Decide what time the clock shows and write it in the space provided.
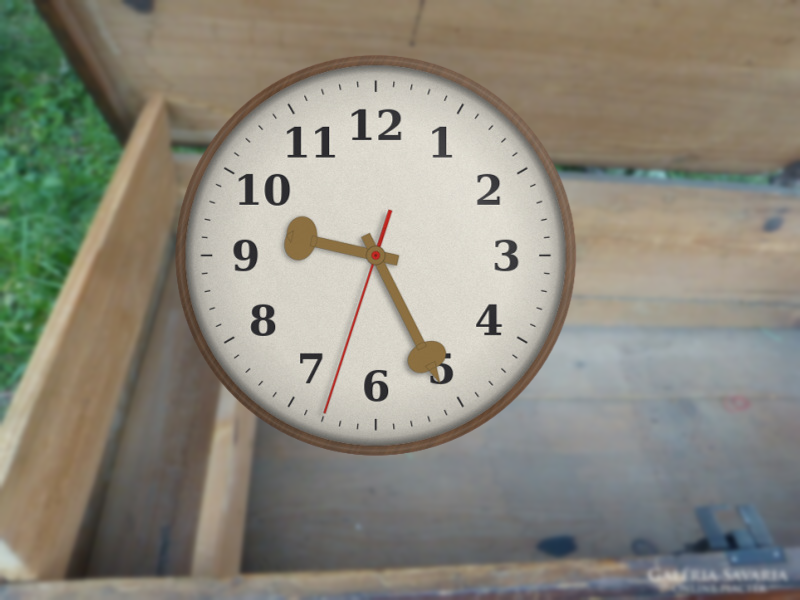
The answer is 9:25:33
